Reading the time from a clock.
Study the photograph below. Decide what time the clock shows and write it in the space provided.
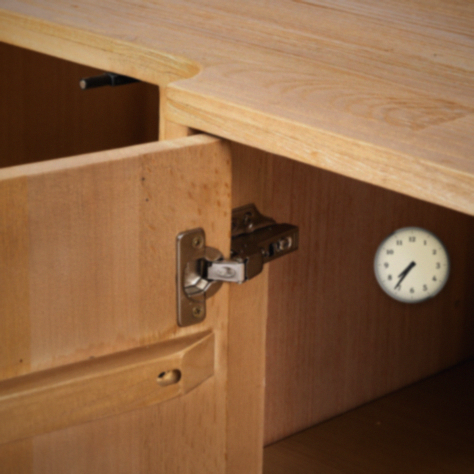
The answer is 7:36
